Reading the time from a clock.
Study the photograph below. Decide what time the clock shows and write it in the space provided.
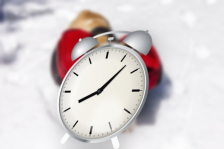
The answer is 8:07
